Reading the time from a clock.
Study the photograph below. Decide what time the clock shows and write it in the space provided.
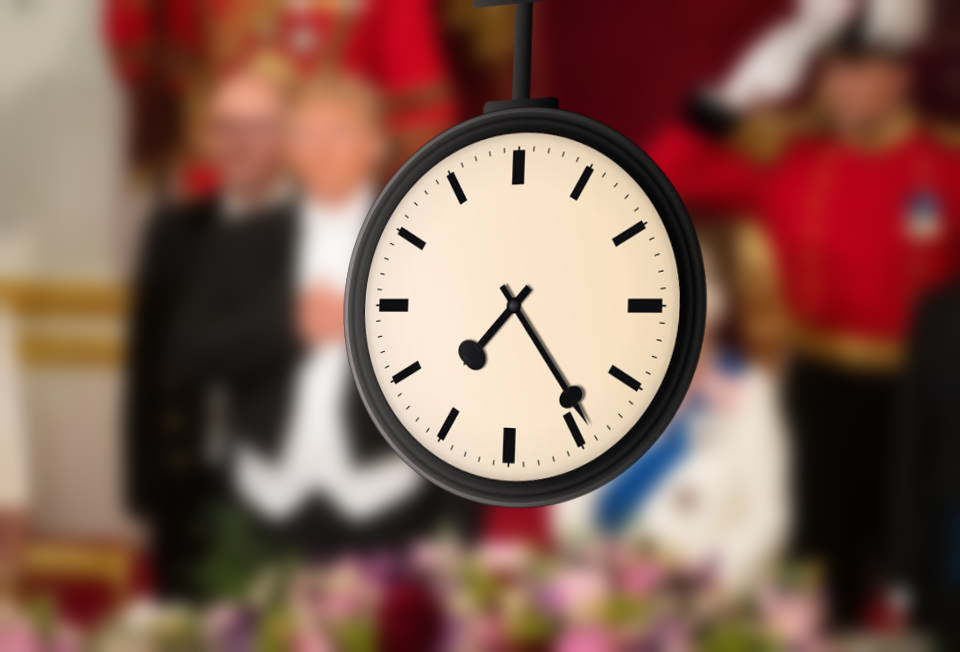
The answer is 7:24
